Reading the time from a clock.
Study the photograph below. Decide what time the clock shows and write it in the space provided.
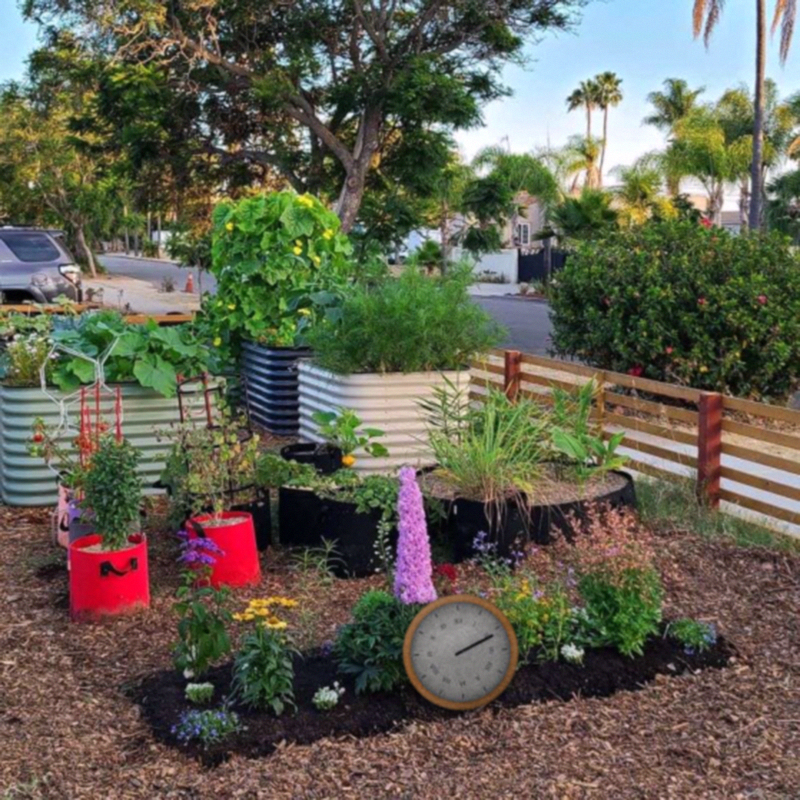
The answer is 2:11
